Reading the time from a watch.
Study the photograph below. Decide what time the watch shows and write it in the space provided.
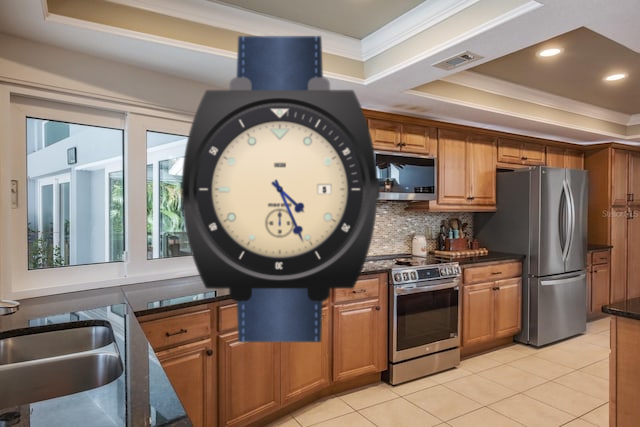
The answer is 4:26
